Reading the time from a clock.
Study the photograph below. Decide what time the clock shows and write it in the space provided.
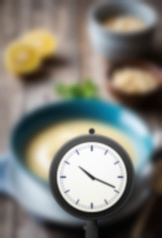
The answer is 10:19
